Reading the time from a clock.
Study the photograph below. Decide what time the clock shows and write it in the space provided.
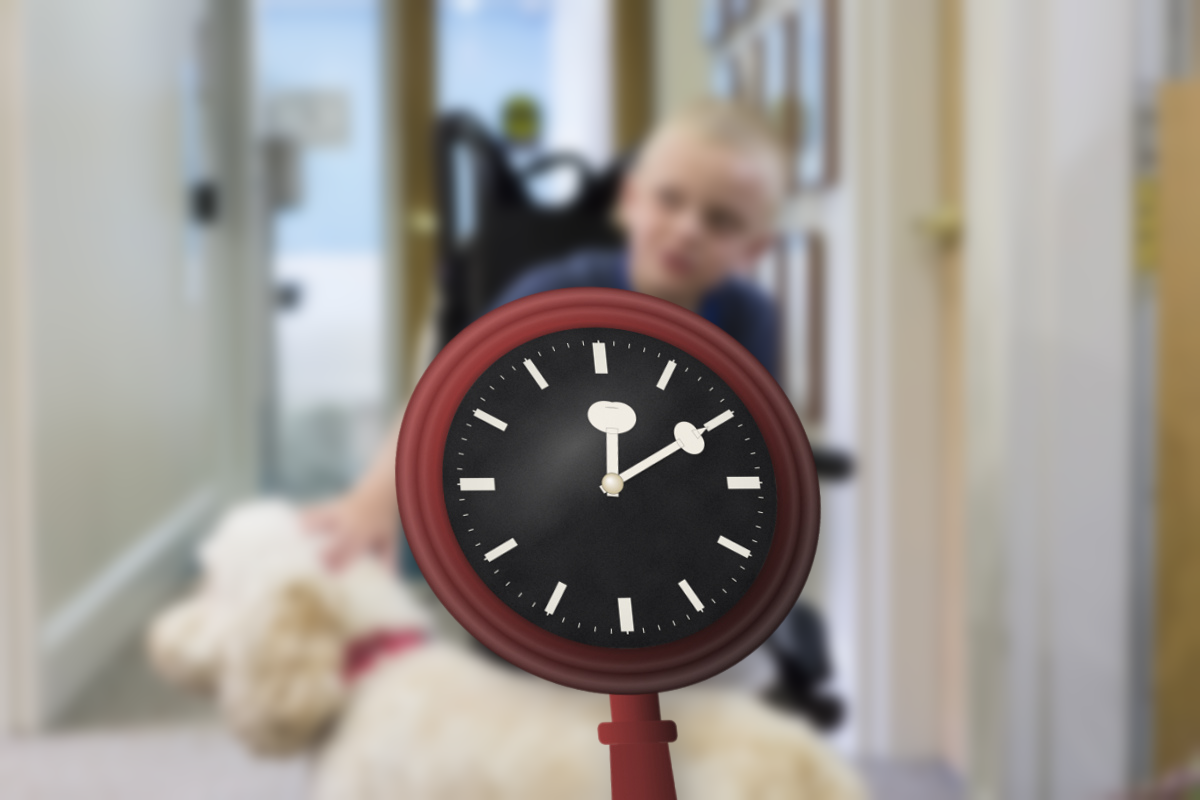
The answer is 12:10
